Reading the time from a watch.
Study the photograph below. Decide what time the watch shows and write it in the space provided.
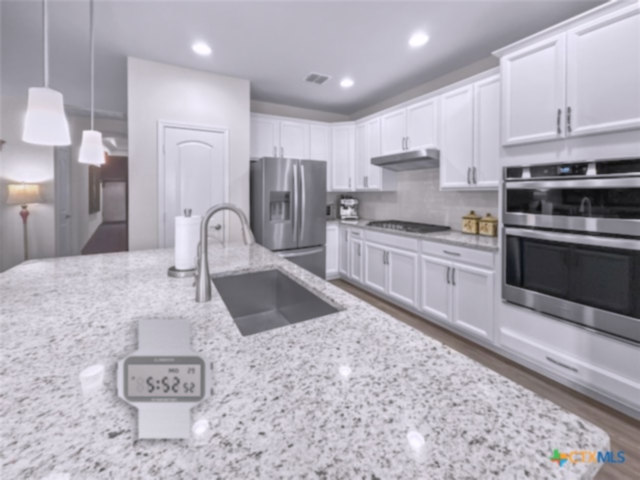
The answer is 5:52
